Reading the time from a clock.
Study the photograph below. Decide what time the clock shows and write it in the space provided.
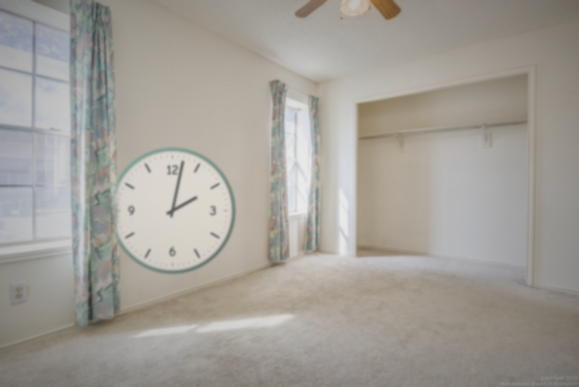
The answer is 2:02
